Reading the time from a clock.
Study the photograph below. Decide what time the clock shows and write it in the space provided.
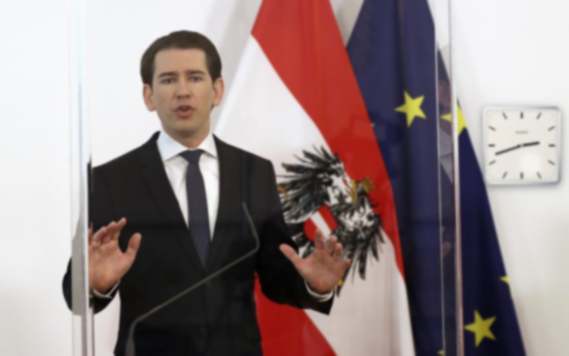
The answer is 2:42
